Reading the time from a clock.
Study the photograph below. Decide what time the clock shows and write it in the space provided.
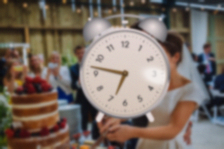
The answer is 6:47
